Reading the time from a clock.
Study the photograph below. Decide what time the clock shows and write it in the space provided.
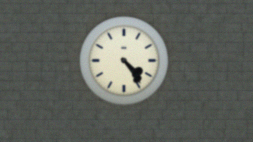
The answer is 4:24
